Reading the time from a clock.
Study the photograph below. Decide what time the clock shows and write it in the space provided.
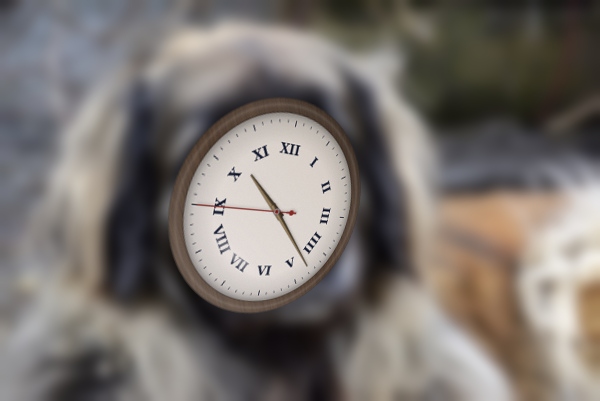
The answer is 10:22:45
